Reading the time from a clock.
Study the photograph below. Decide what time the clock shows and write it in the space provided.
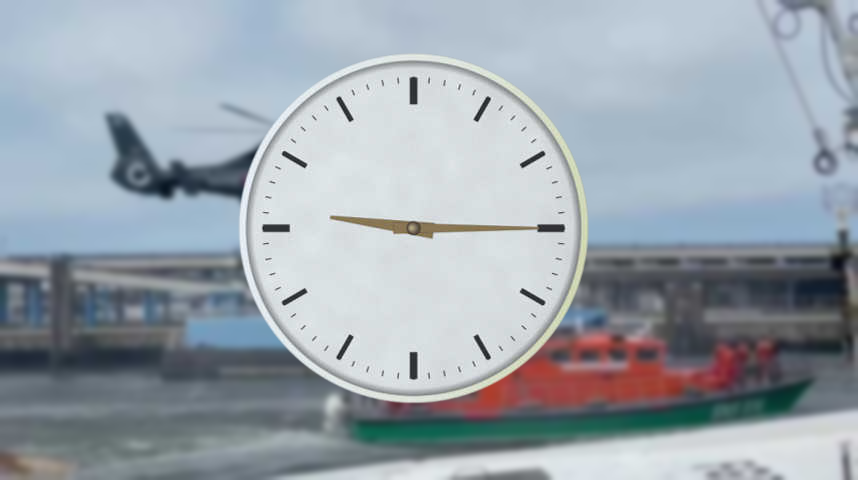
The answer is 9:15
